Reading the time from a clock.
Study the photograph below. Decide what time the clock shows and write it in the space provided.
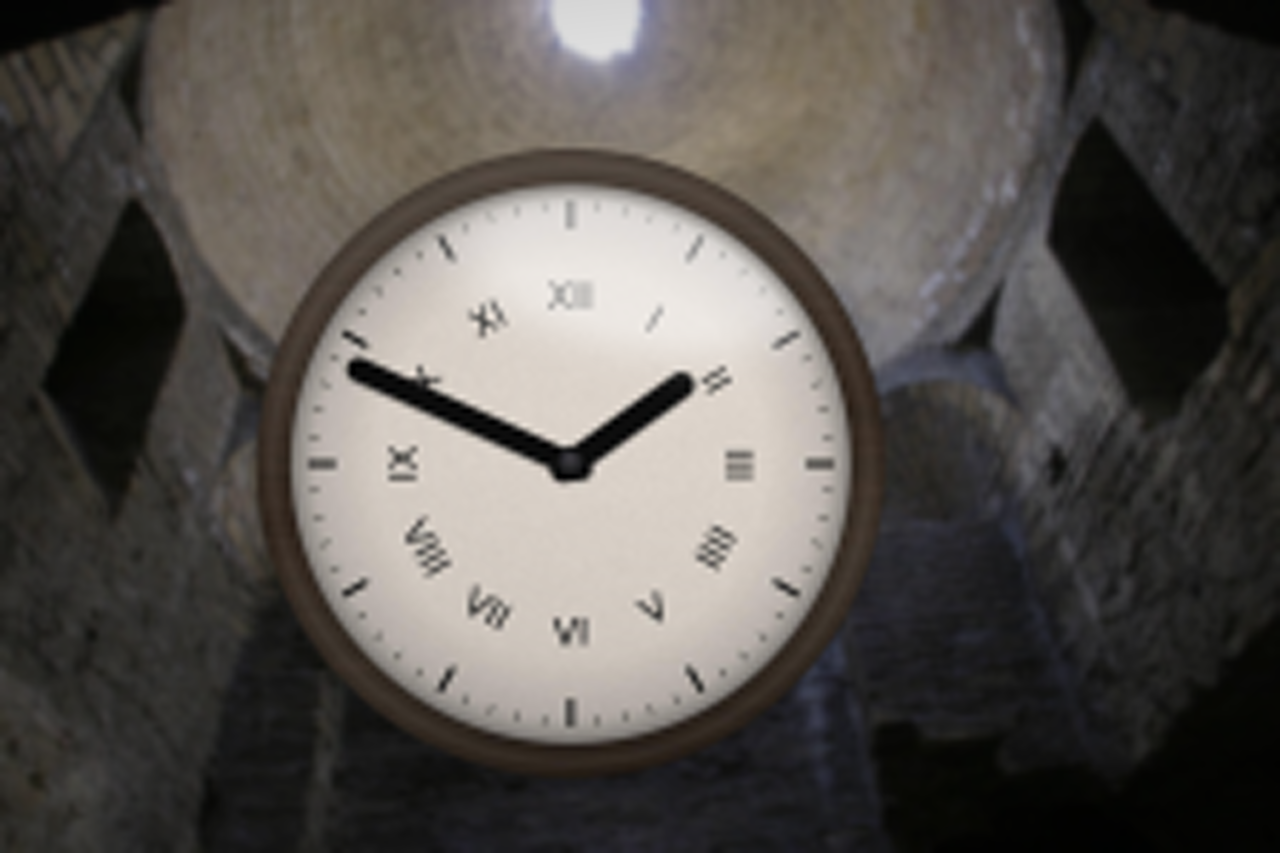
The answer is 1:49
